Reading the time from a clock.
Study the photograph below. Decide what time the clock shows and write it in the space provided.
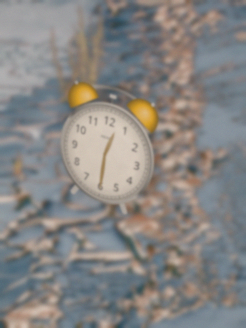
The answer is 12:30
